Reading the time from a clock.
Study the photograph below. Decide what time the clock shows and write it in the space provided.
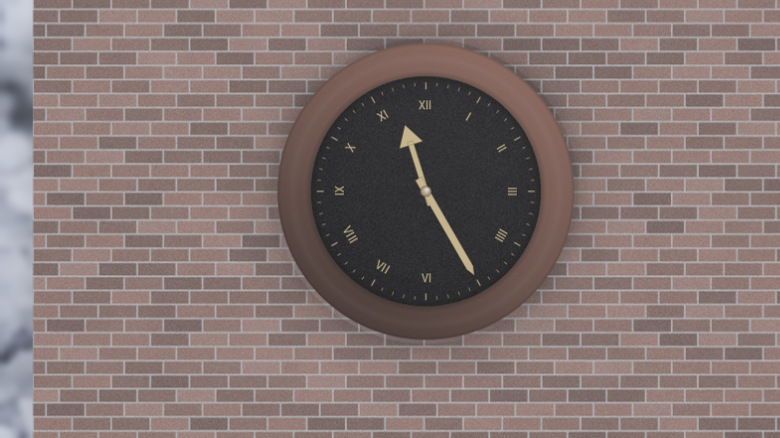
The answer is 11:25
